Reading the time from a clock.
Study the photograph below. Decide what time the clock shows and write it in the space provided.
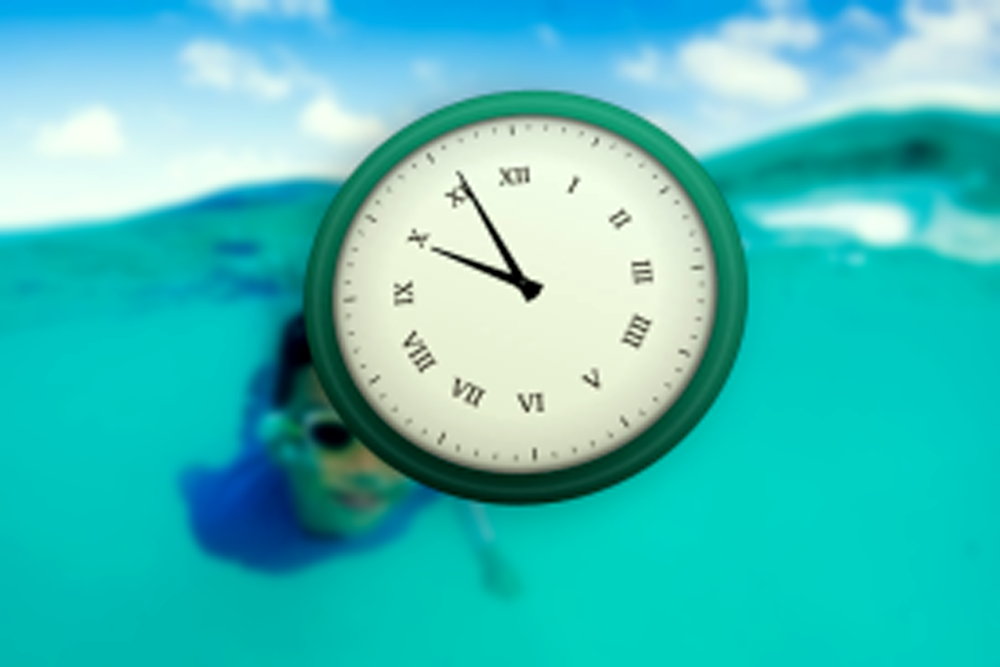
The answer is 9:56
